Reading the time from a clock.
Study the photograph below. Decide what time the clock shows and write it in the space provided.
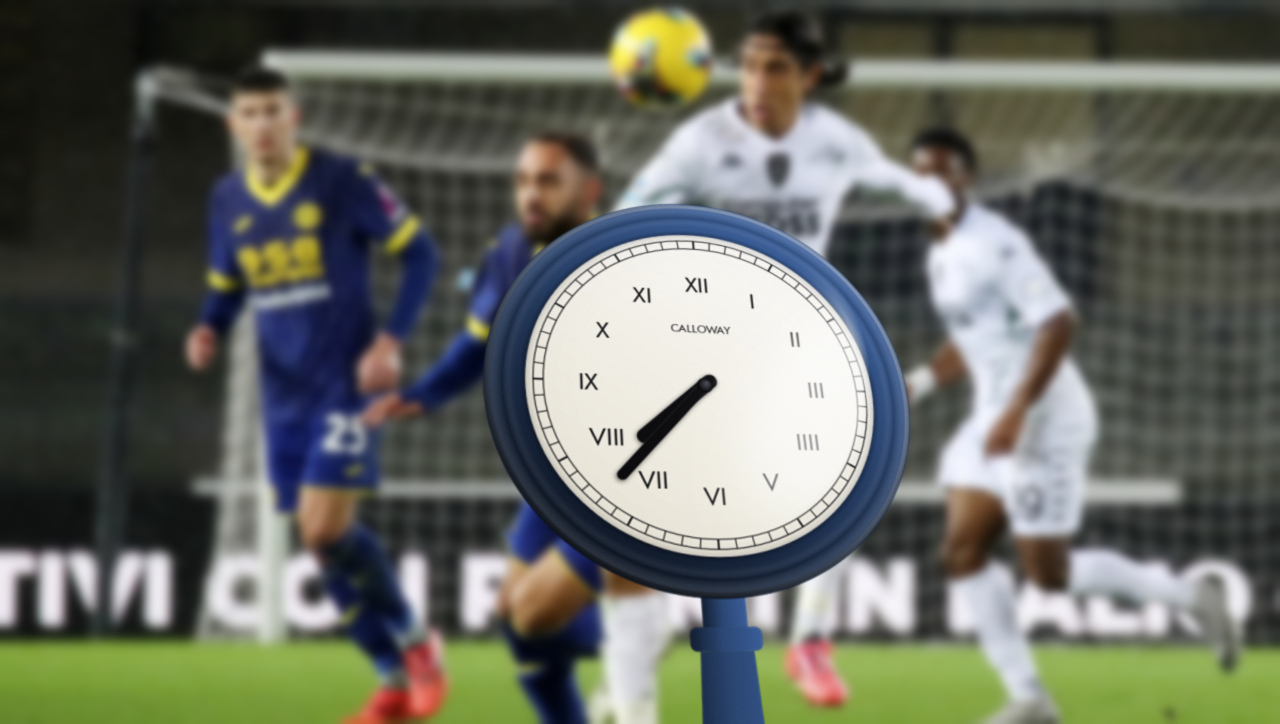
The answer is 7:37
